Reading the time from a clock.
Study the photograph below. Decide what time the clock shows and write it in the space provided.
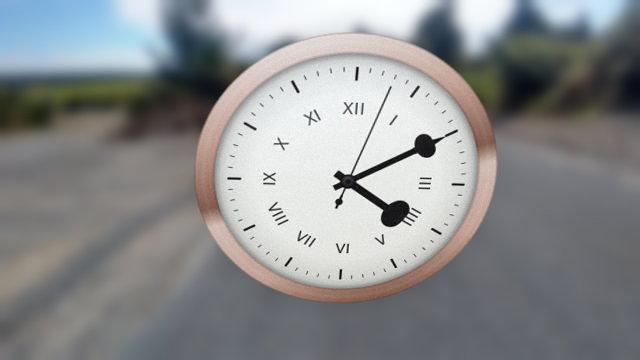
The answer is 4:10:03
